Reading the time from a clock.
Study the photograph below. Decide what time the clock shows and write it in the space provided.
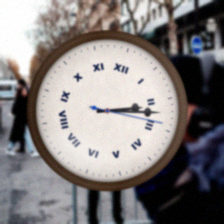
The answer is 2:12:14
